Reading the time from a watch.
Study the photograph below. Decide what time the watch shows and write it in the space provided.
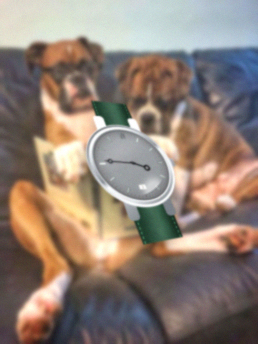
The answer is 3:46
